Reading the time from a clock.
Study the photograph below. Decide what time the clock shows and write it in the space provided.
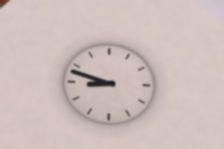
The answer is 8:48
